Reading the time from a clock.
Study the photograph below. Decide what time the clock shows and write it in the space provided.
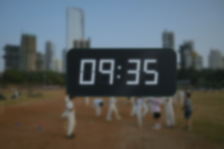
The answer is 9:35
